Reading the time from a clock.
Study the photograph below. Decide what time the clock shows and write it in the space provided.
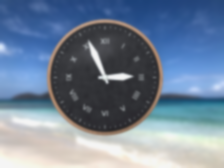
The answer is 2:56
